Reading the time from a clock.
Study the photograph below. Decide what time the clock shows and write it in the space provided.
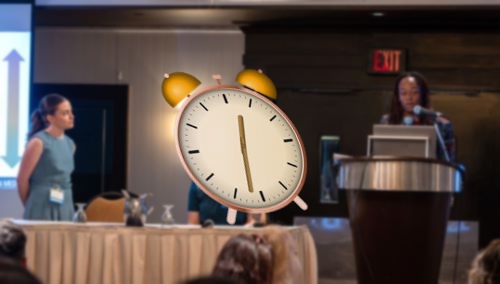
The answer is 12:32
